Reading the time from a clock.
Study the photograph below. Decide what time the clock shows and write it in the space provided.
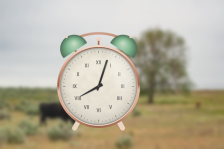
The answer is 8:03
